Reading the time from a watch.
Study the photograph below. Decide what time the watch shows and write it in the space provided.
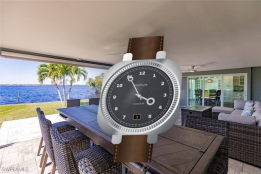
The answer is 3:55
